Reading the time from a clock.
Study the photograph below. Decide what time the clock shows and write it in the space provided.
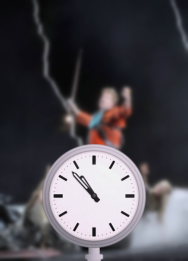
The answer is 10:53
